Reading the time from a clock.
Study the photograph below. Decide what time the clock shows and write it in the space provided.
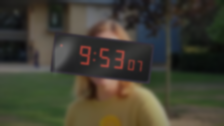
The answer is 9:53
